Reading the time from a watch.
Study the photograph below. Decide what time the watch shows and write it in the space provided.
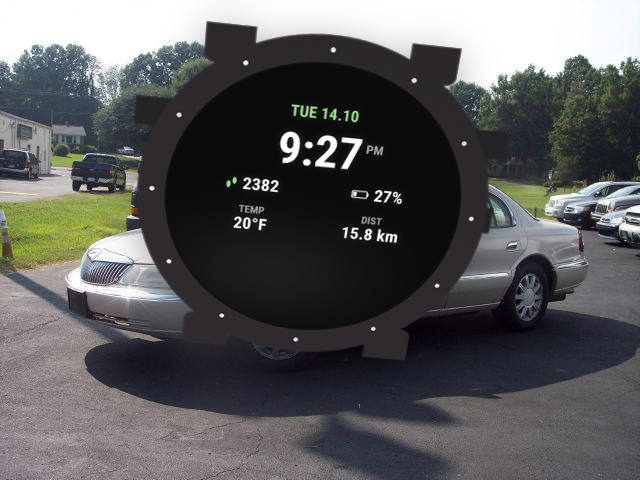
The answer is 9:27
